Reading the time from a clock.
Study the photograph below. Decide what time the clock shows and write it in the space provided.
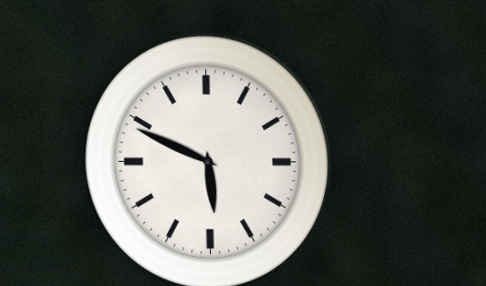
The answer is 5:49
